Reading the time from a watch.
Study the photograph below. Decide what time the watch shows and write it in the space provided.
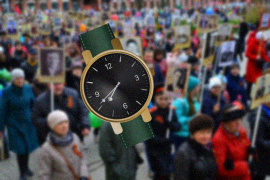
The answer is 7:41
